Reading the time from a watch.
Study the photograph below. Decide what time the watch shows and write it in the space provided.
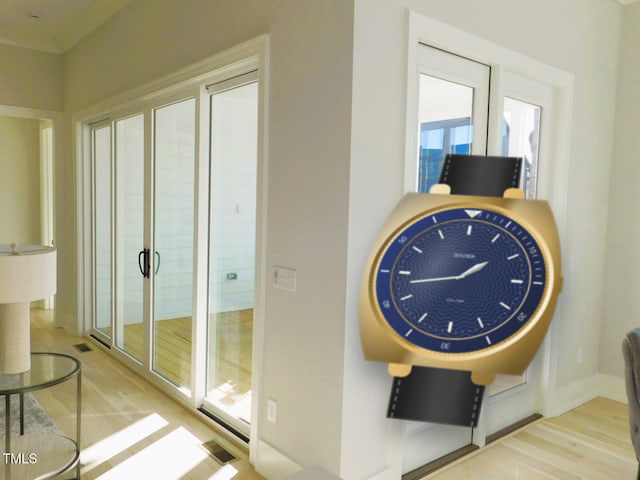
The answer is 1:43
